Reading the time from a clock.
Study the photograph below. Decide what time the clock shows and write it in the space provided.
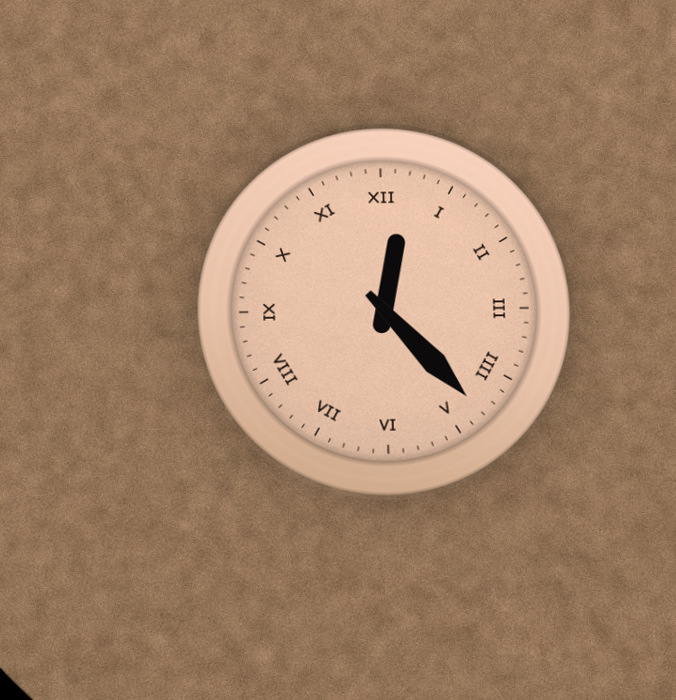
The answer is 12:23
